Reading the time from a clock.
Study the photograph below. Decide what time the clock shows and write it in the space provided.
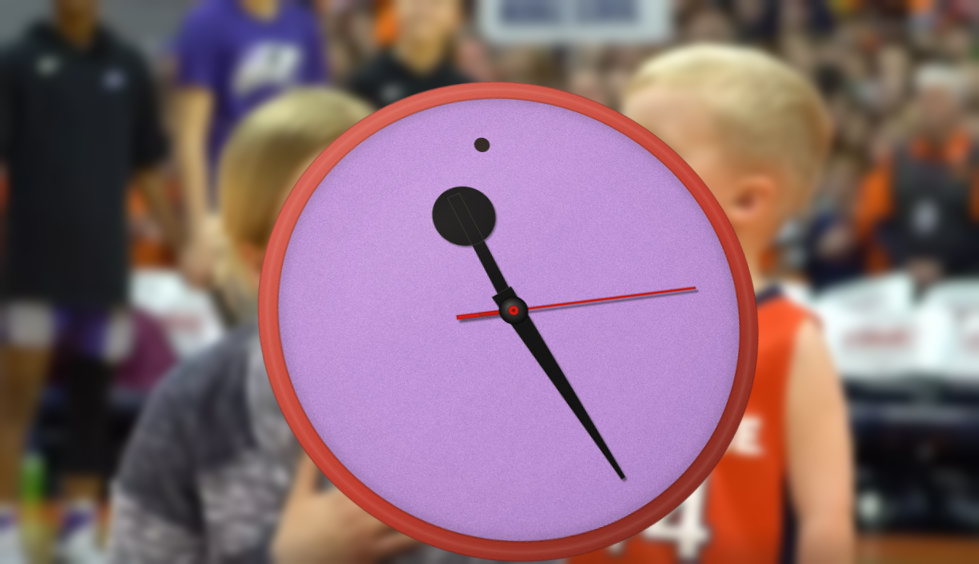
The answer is 11:26:15
